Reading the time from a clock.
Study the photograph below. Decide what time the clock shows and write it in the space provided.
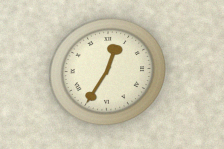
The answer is 12:35
